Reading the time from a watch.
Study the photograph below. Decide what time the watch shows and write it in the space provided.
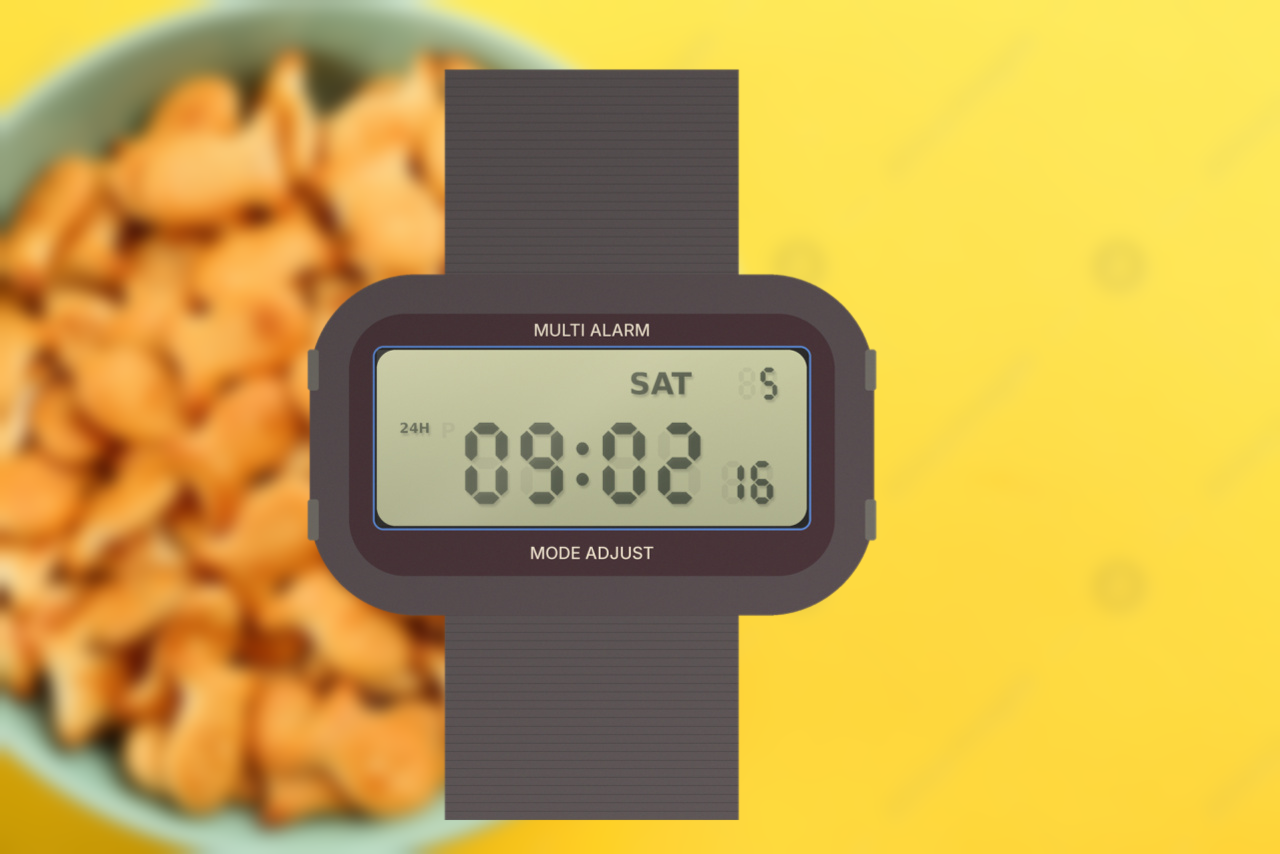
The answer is 9:02:16
